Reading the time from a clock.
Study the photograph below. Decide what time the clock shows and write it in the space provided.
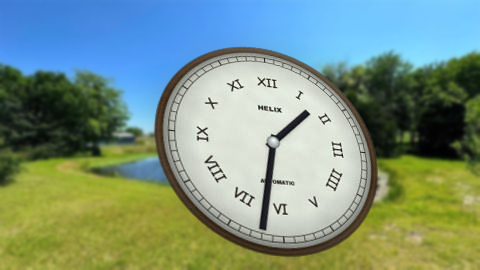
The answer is 1:32
